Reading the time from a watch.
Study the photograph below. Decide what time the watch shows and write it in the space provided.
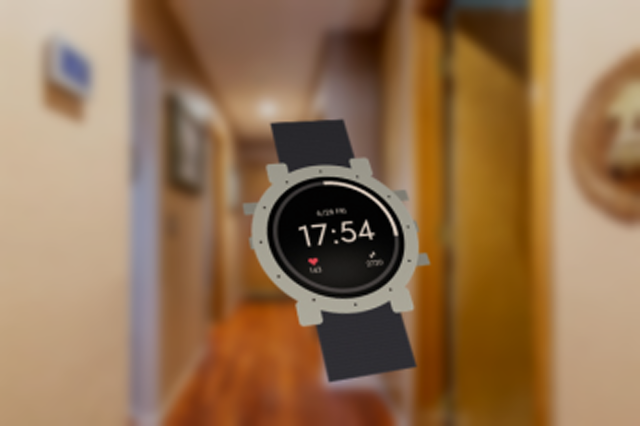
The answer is 17:54
